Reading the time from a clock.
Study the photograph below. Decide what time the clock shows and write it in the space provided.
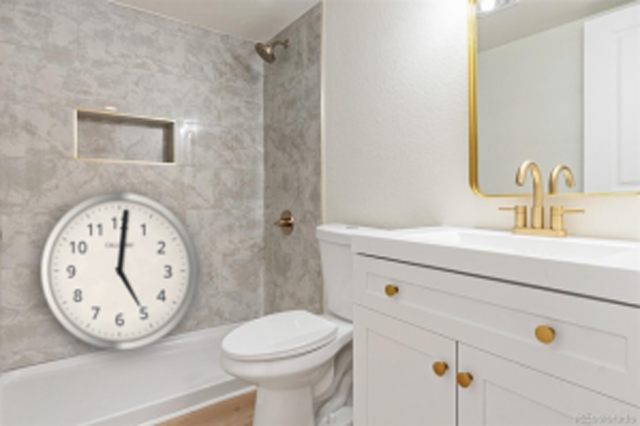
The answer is 5:01
